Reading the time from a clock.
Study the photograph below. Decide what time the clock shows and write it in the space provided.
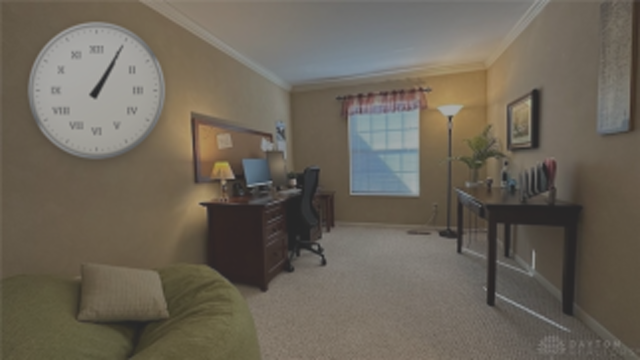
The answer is 1:05
